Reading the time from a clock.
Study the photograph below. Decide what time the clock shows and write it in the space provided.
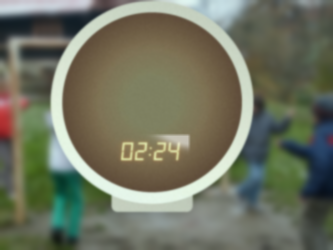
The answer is 2:24
